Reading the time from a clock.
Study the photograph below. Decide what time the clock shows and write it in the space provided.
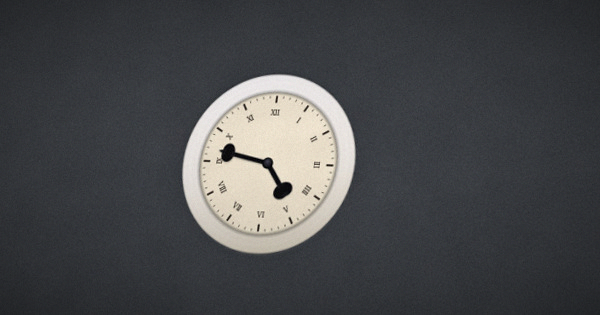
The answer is 4:47
